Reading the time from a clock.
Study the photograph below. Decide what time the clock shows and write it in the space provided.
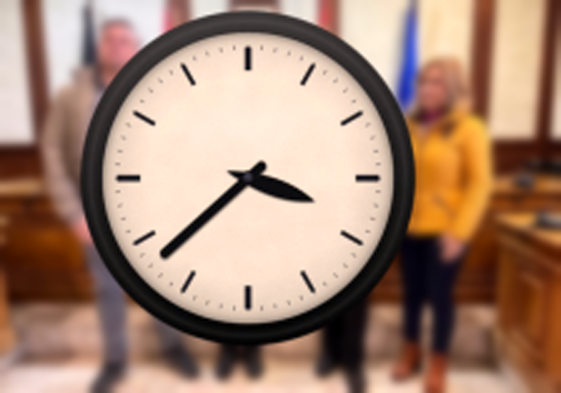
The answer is 3:38
